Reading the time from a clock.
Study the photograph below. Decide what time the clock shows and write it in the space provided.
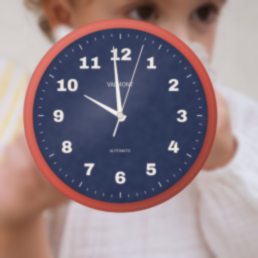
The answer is 9:59:03
